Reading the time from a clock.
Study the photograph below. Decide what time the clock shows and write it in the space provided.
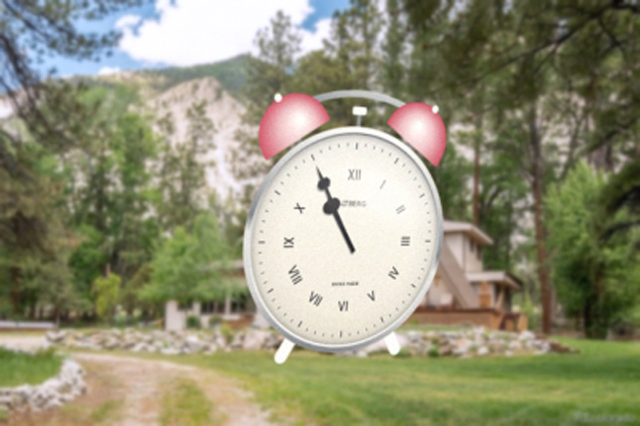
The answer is 10:55
